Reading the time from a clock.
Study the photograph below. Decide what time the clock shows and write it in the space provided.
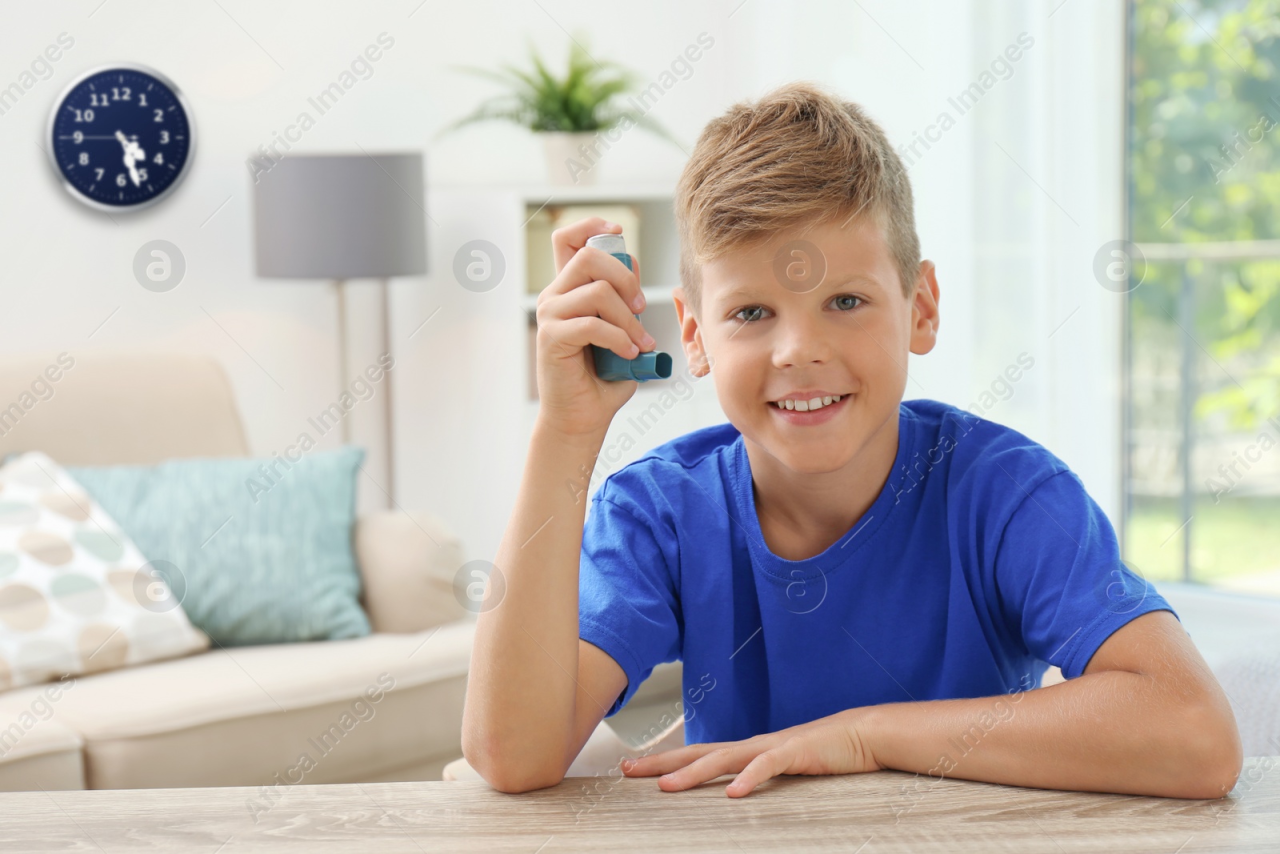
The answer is 4:26:45
